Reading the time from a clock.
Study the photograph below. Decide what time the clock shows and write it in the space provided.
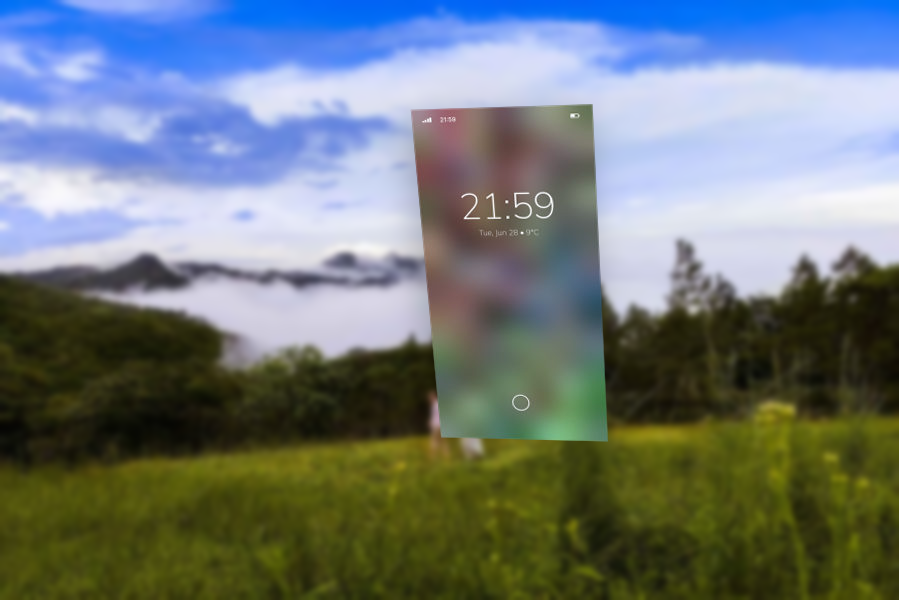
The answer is 21:59
